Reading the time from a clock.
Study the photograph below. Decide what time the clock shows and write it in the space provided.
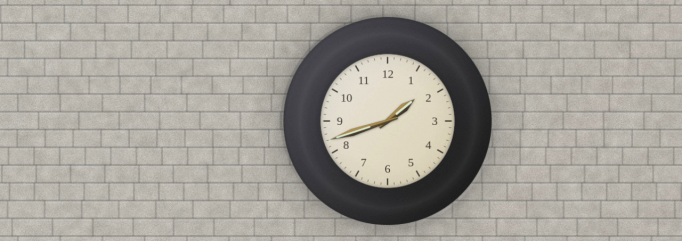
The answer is 1:42
